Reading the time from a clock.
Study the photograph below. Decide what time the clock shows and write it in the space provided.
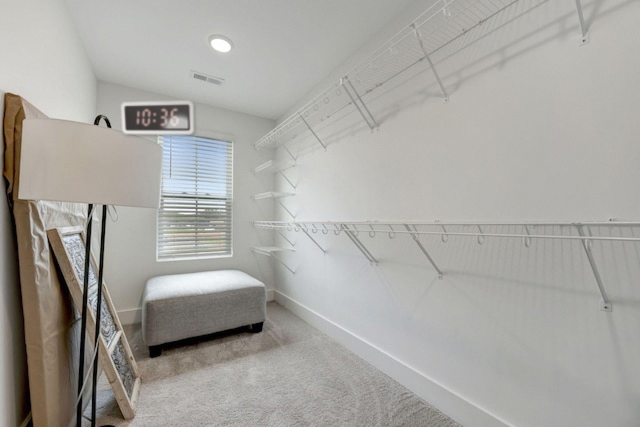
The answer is 10:36
